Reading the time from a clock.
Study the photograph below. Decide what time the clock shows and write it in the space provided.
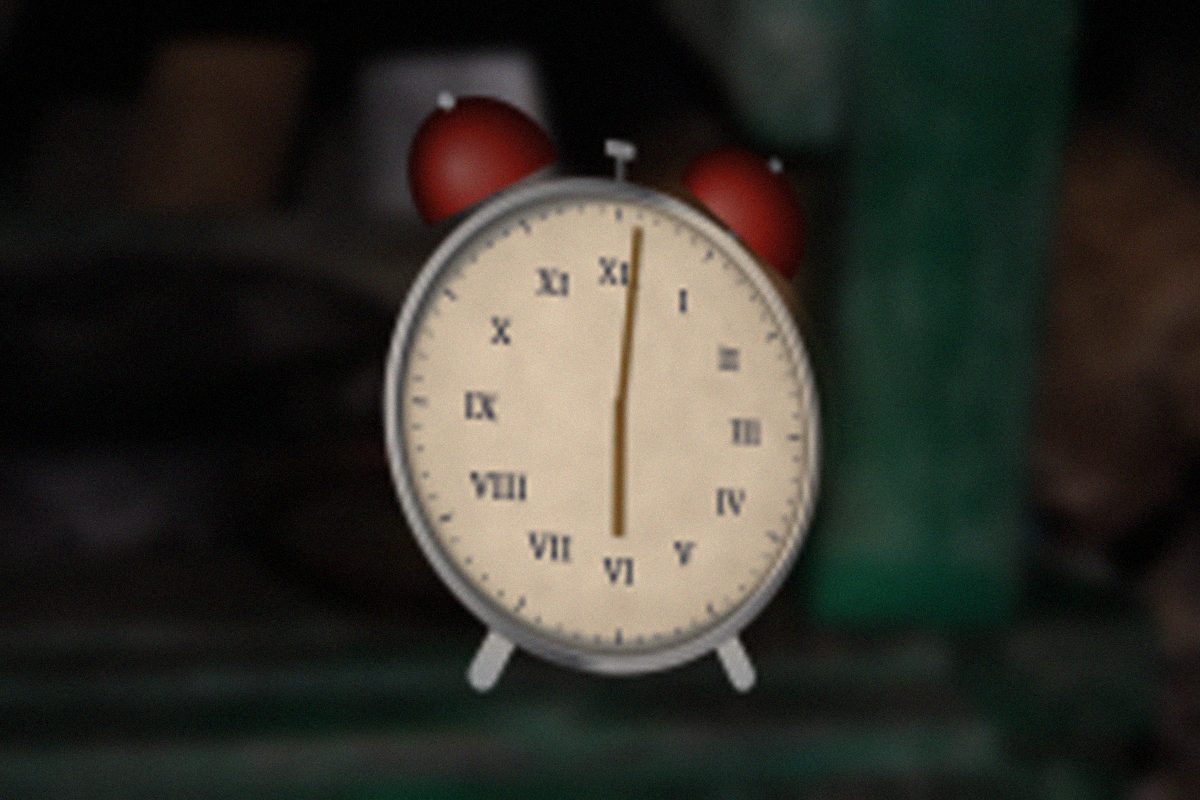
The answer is 6:01
